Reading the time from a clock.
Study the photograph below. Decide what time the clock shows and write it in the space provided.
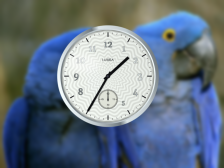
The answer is 1:35
